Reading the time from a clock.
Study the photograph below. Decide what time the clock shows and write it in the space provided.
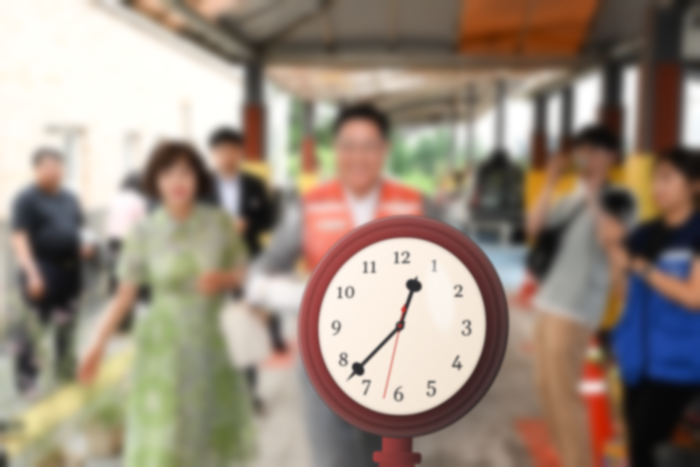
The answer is 12:37:32
